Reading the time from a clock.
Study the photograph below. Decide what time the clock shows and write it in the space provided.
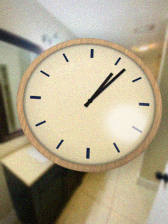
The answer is 1:07
